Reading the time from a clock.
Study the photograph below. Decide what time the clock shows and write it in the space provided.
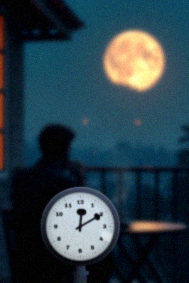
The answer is 12:10
